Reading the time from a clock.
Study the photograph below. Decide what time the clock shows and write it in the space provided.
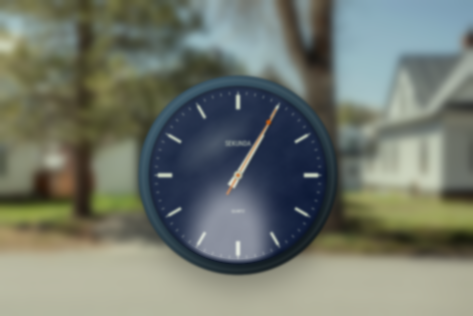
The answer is 1:05:05
